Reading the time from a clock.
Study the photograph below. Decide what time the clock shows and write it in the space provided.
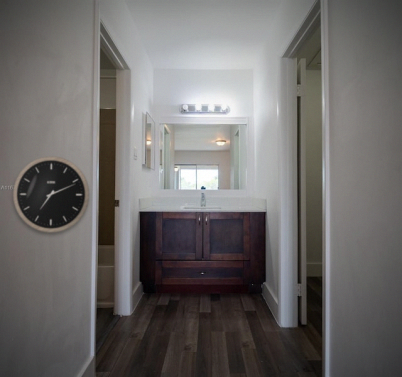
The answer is 7:11
